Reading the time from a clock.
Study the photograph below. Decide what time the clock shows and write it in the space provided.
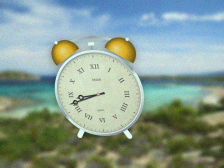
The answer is 8:42
